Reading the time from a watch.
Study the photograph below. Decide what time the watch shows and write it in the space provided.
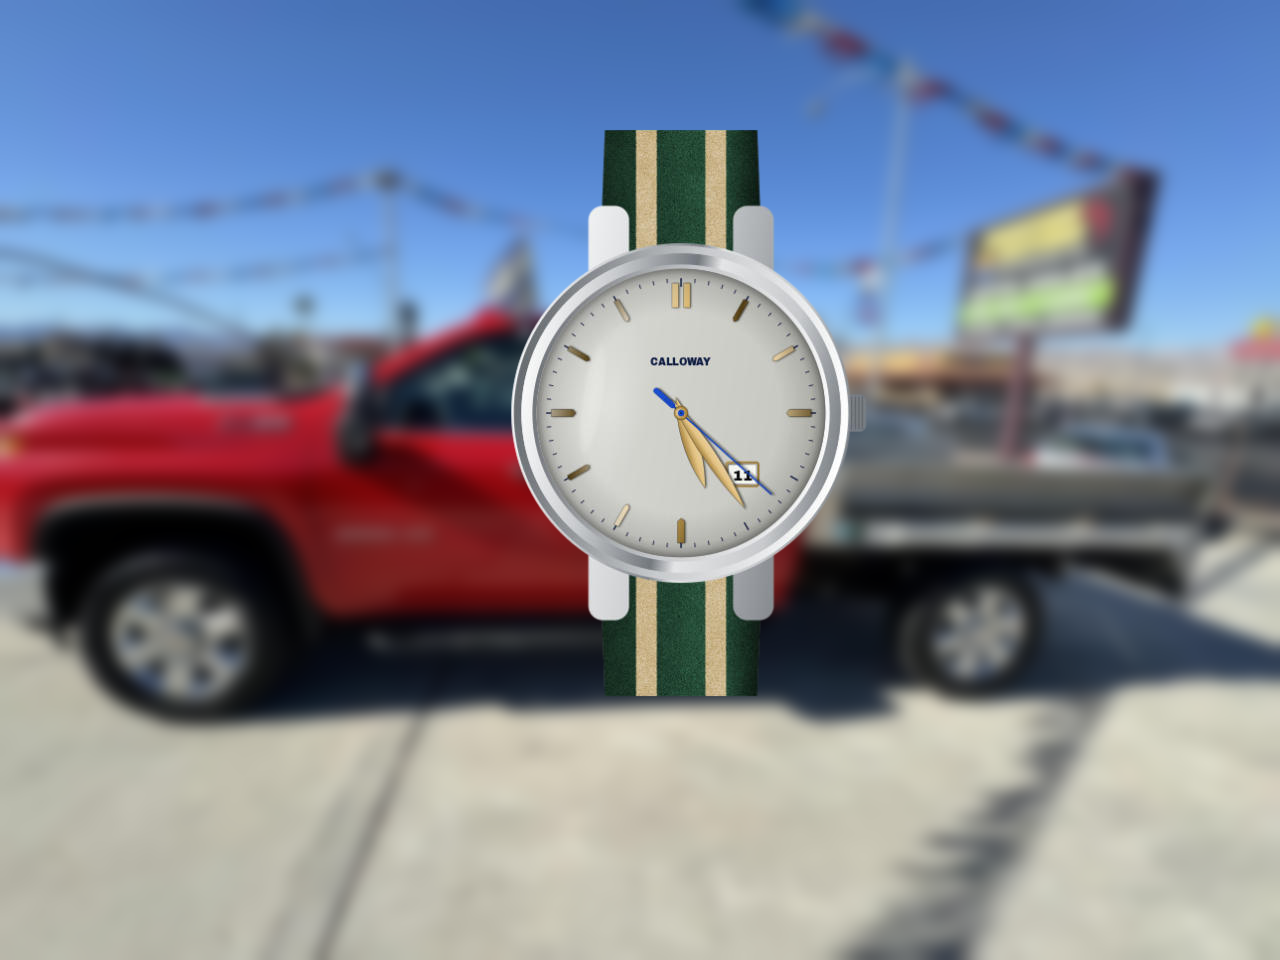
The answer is 5:24:22
